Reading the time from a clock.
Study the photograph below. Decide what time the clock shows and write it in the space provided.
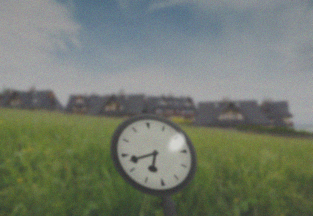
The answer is 6:43
